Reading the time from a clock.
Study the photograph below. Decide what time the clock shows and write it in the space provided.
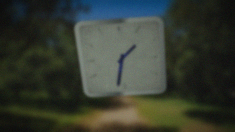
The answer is 1:32
